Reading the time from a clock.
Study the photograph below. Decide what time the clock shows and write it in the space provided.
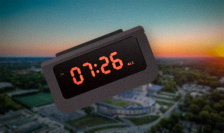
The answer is 7:26
